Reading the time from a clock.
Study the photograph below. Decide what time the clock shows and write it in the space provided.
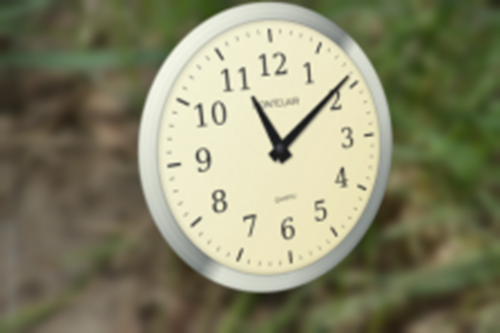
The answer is 11:09
